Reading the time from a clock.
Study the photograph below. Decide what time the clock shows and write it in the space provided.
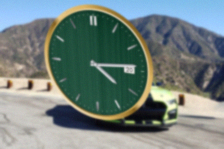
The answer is 4:14
